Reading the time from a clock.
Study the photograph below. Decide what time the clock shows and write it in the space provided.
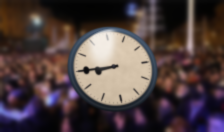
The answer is 8:45
